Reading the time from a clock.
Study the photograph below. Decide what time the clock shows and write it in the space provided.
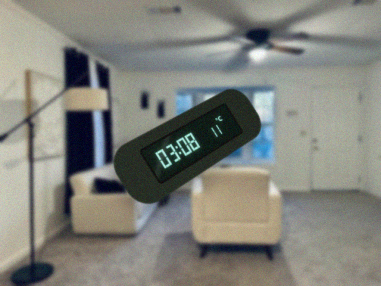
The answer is 3:08
